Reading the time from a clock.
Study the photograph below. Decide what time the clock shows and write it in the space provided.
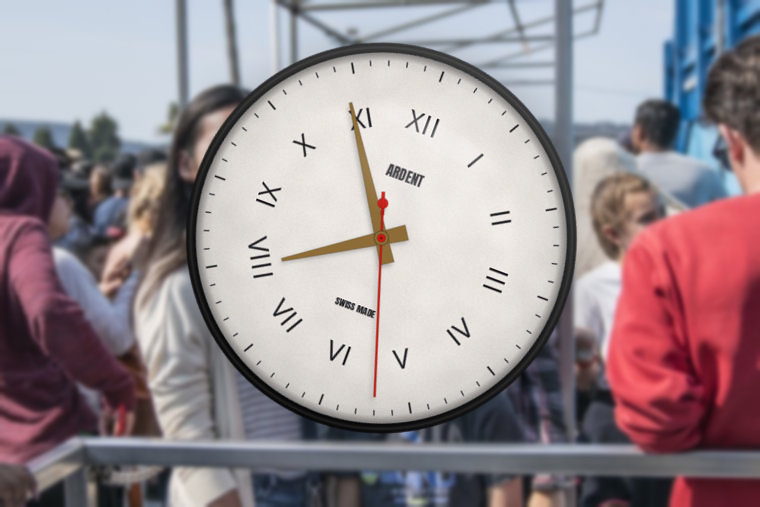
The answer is 7:54:27
